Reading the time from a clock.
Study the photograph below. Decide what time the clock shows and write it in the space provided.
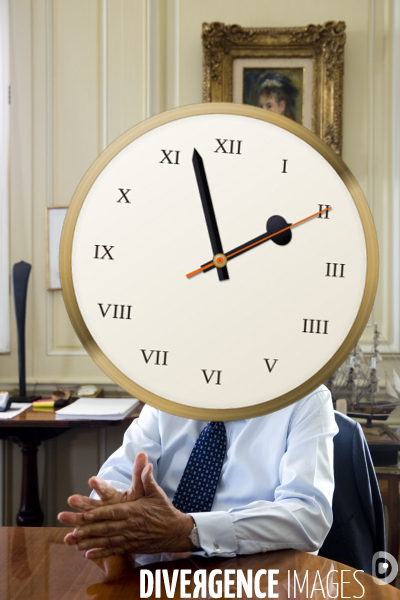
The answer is 1:57:10
